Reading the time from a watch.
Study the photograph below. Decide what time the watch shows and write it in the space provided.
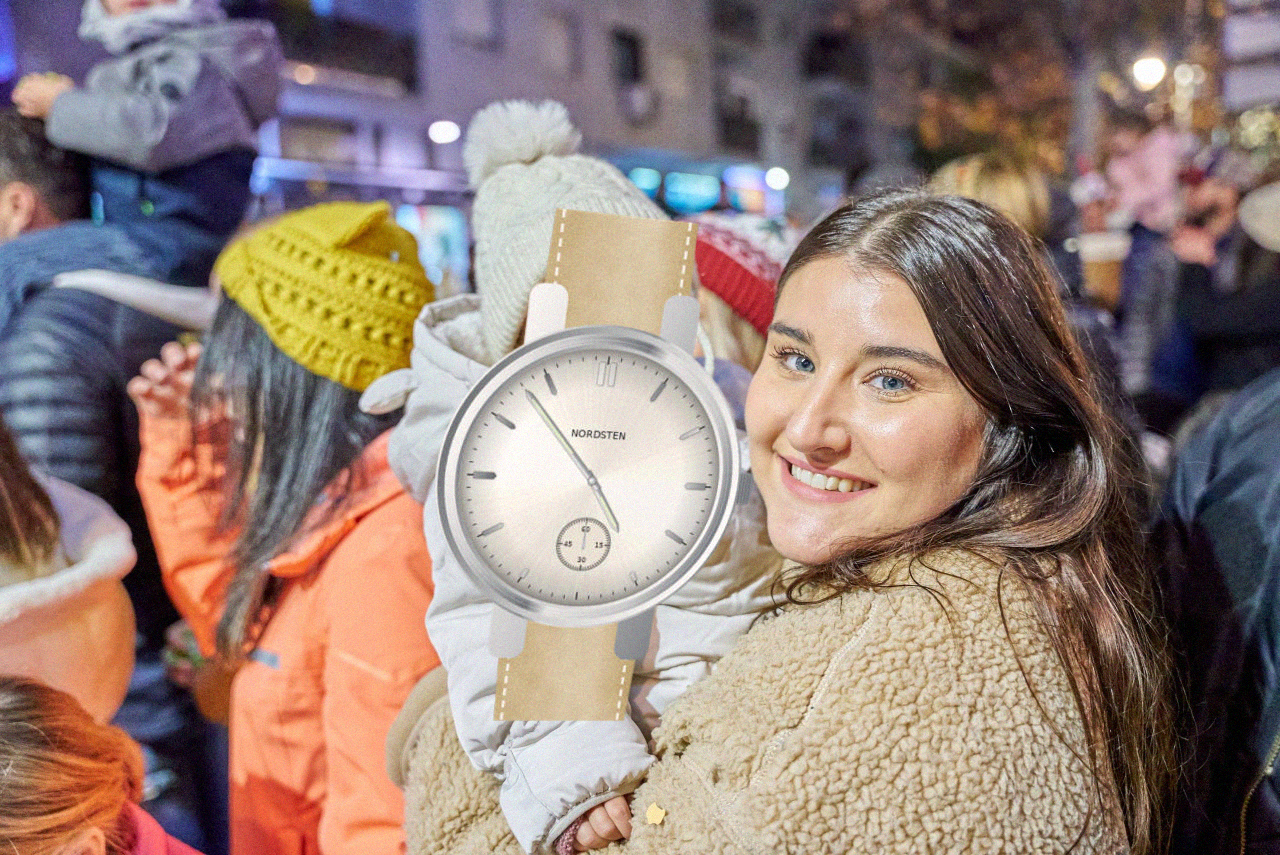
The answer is 4:53
